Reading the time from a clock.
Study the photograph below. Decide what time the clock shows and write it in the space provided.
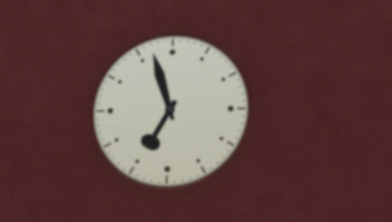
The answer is 6:57
